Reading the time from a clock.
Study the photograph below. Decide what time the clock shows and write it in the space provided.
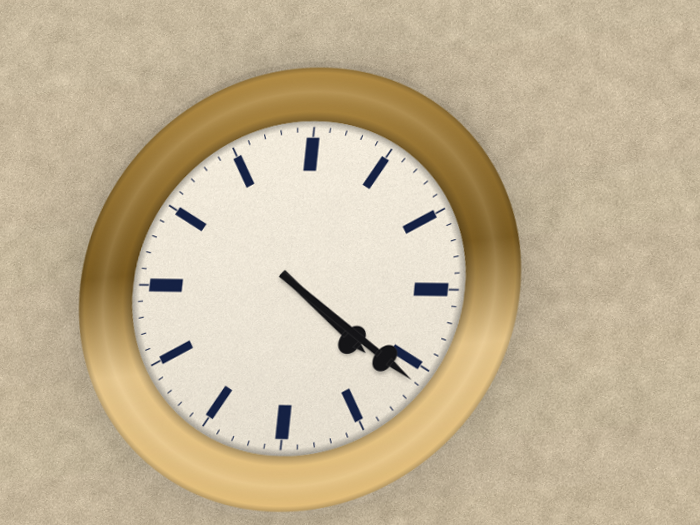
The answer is 4:21
